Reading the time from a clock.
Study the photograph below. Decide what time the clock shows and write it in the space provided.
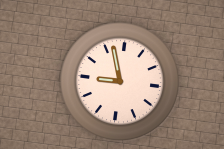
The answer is 8:57
